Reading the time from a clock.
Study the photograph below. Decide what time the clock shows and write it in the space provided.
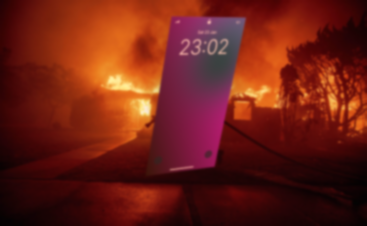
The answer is 23:02
